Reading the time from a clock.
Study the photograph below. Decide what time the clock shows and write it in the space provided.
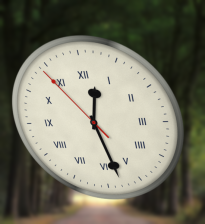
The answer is 12:27:54
